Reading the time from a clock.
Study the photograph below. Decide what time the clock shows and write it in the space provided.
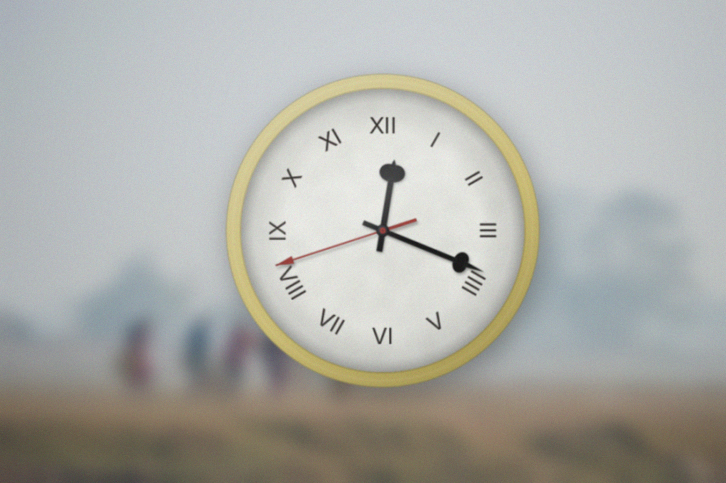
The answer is 12:18:42
